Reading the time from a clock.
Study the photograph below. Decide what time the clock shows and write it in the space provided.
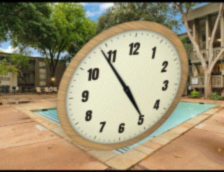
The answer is 4:54
